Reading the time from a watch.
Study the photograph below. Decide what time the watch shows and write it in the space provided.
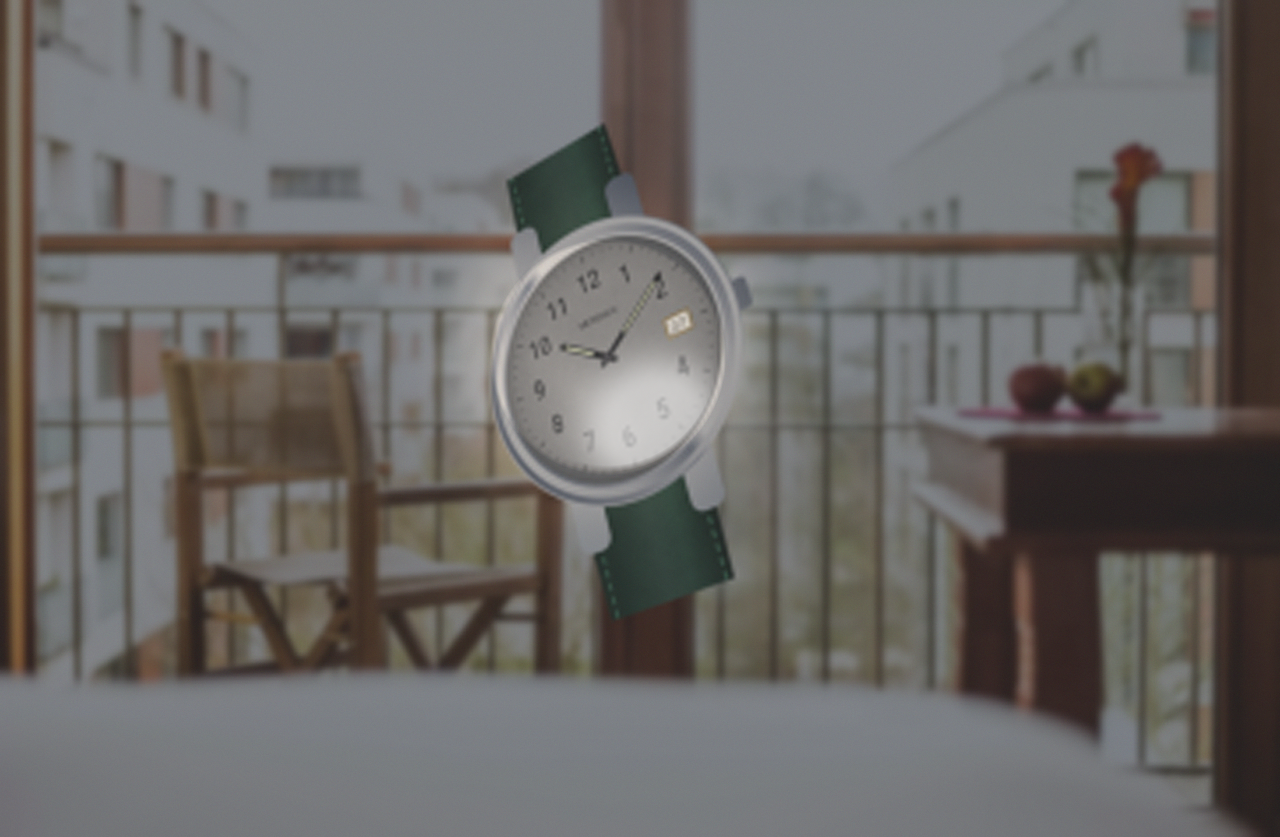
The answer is 10:09
